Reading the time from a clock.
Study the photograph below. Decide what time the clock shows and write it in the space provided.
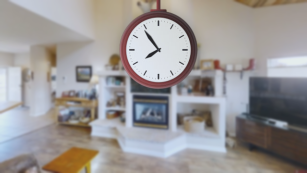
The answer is 7:54
